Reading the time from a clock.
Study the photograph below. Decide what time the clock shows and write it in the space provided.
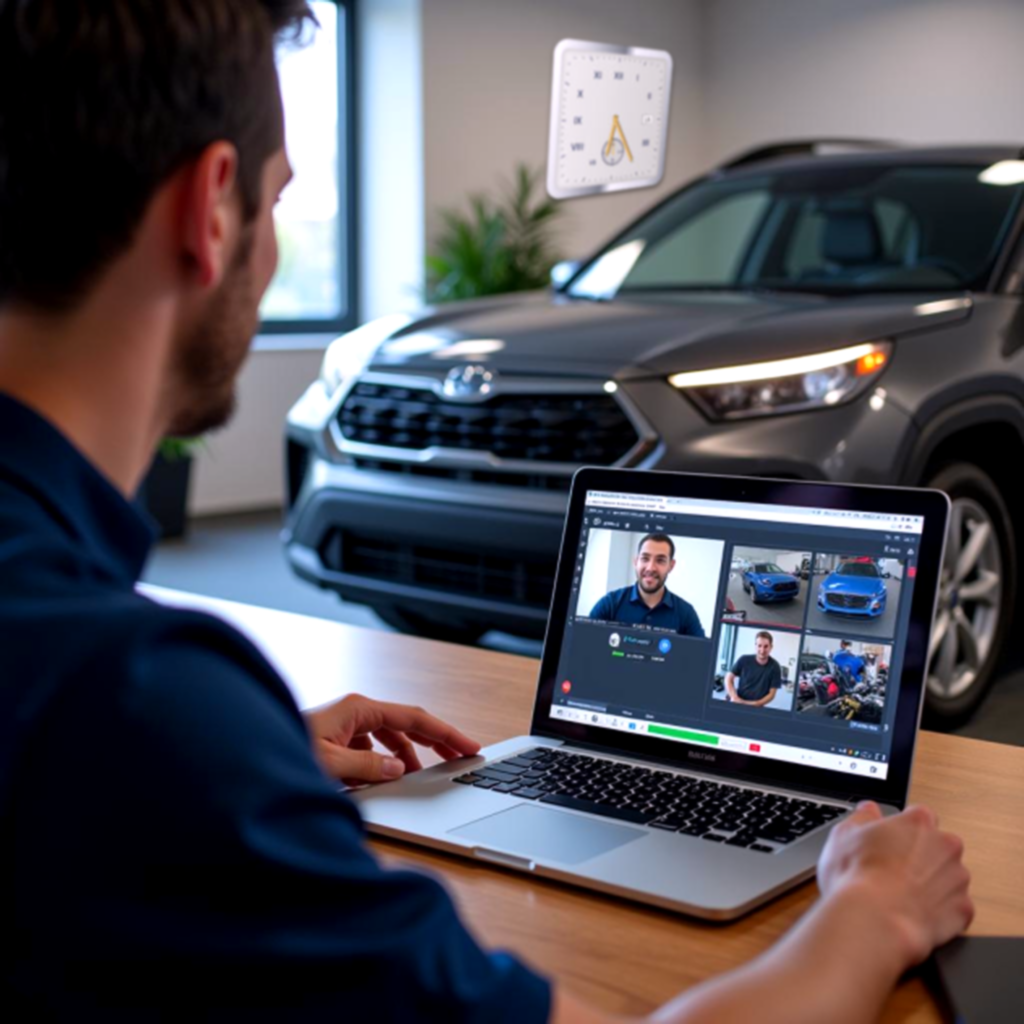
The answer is 6:25
